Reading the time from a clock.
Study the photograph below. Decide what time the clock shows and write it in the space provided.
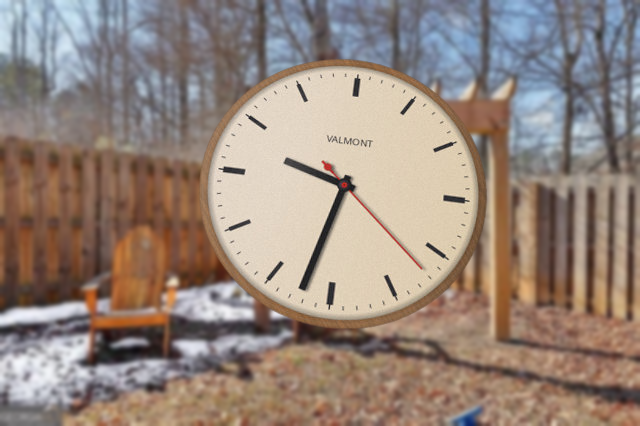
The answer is 9:32:22
